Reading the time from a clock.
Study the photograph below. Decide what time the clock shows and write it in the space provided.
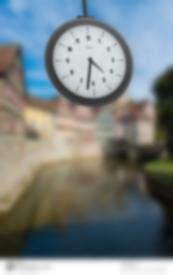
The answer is 4:32
